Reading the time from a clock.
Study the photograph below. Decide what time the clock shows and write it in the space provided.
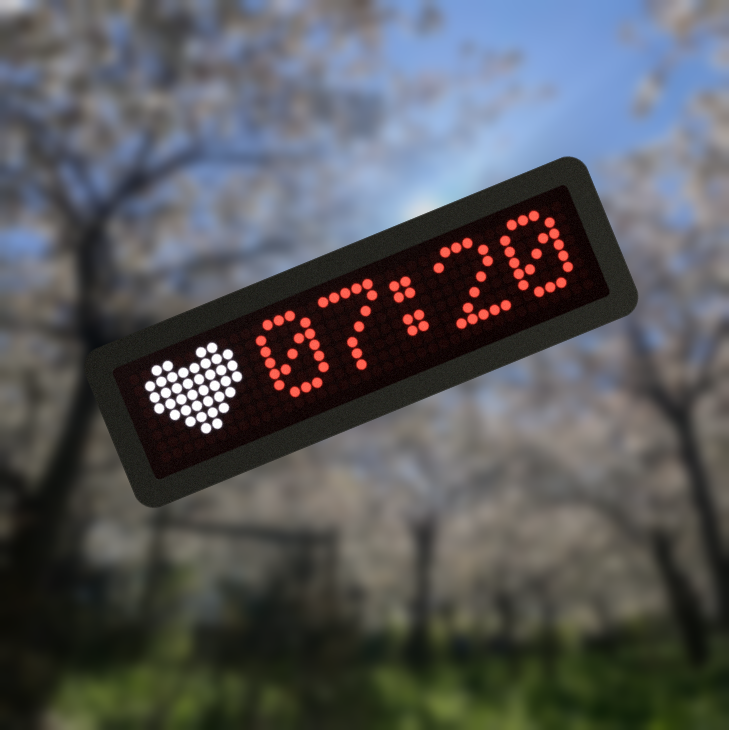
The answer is 7:20
